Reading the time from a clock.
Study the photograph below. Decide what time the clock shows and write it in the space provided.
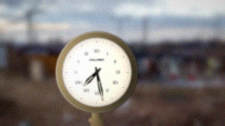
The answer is 7:28
